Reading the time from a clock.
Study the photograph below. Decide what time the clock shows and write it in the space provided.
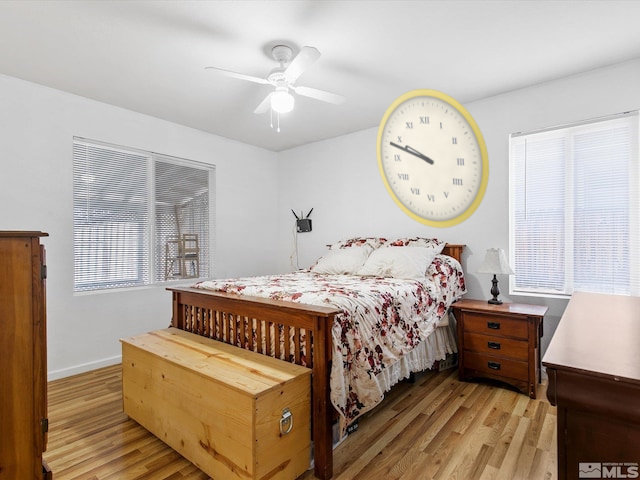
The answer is 9:48
